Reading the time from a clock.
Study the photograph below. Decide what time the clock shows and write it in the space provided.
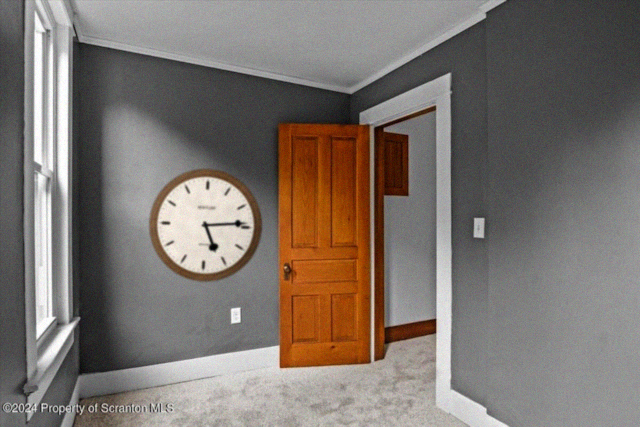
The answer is 5:14
